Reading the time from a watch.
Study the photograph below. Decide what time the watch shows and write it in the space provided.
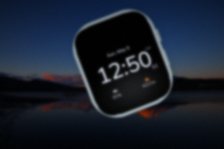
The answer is 12:50
